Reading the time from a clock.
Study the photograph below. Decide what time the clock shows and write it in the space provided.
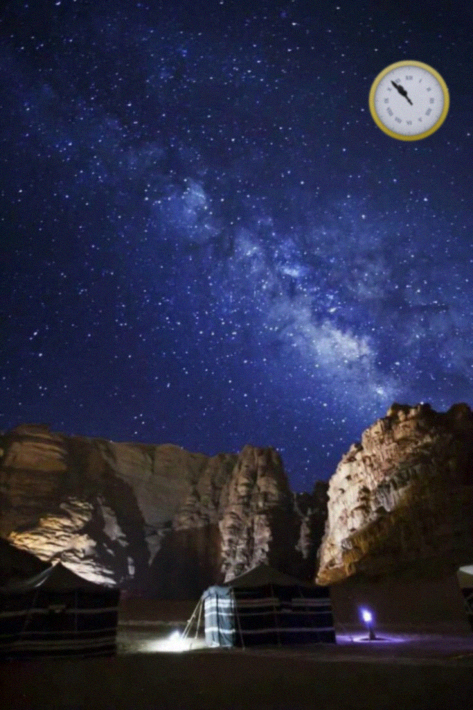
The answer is 10:53
